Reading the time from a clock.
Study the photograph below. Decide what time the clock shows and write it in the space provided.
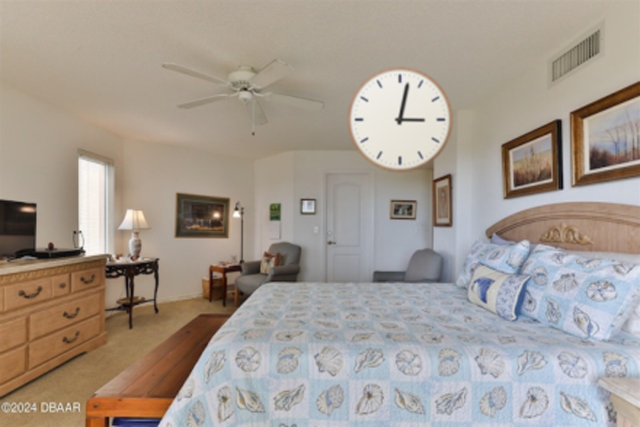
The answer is 3:02
